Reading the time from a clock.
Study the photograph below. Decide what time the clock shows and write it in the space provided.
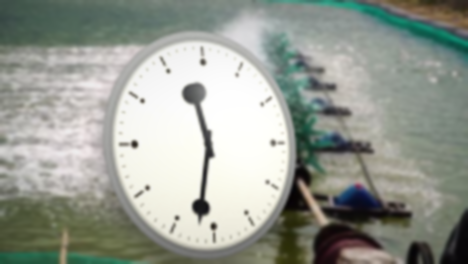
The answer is 11:32
